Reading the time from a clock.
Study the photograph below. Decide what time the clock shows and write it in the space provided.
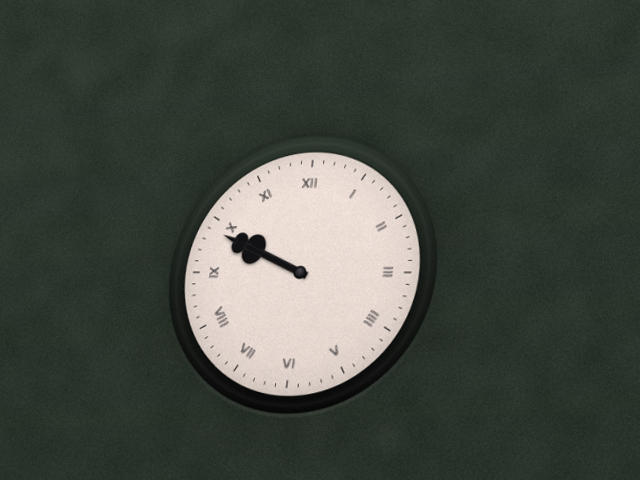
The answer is 9:49
